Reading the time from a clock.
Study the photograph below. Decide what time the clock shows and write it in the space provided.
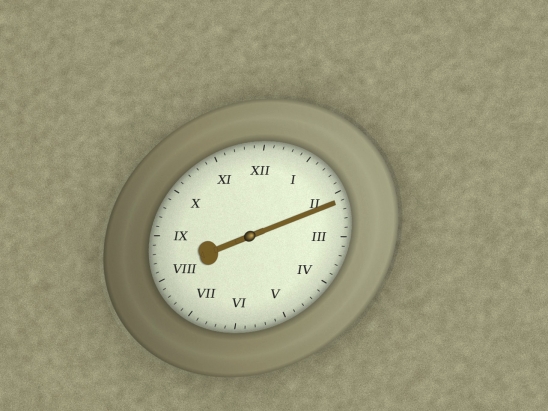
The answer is 8:11
